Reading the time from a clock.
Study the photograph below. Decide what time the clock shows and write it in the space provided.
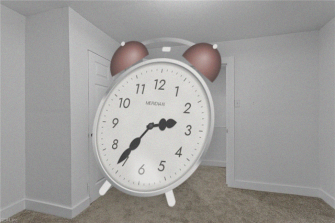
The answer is 2:36
